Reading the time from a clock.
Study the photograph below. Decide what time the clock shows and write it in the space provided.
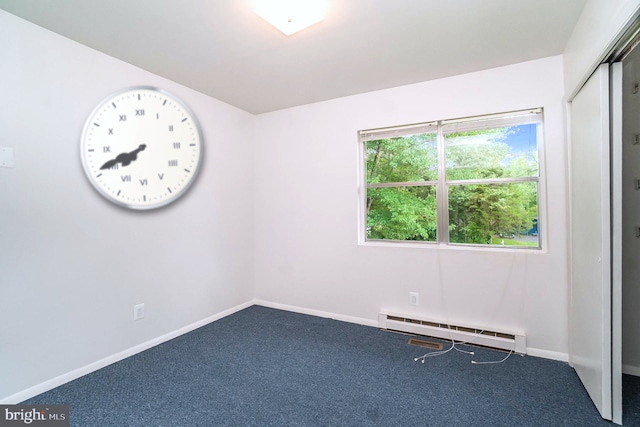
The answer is 7:41
